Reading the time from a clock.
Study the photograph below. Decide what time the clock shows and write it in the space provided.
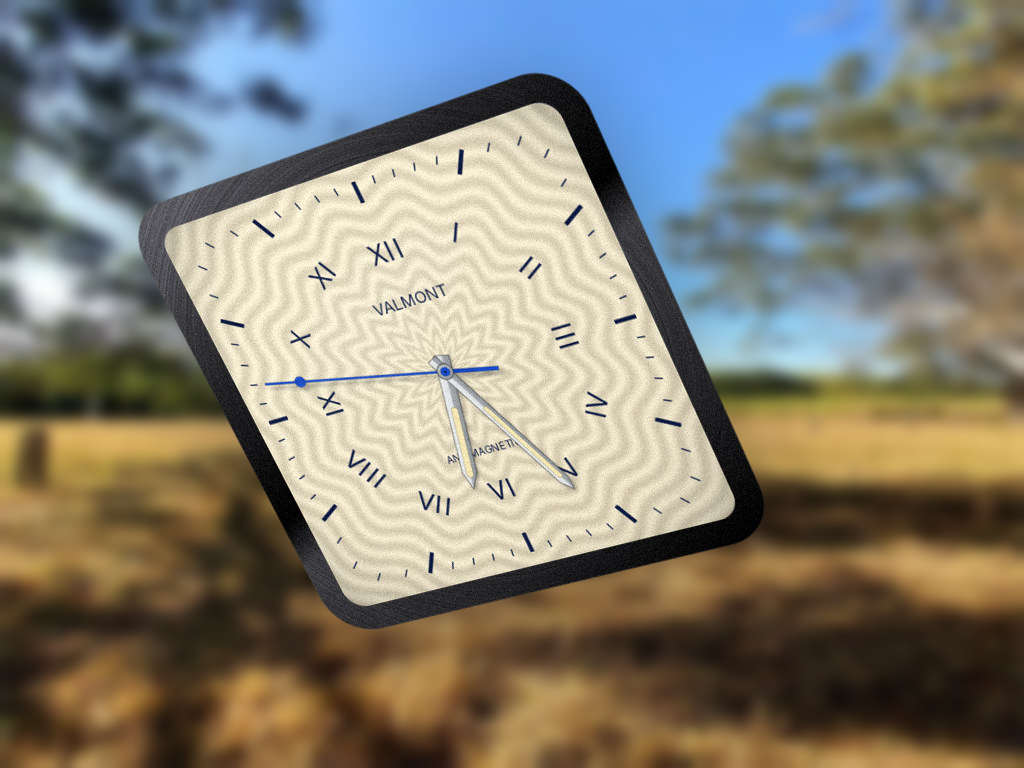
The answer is 6:25:47
